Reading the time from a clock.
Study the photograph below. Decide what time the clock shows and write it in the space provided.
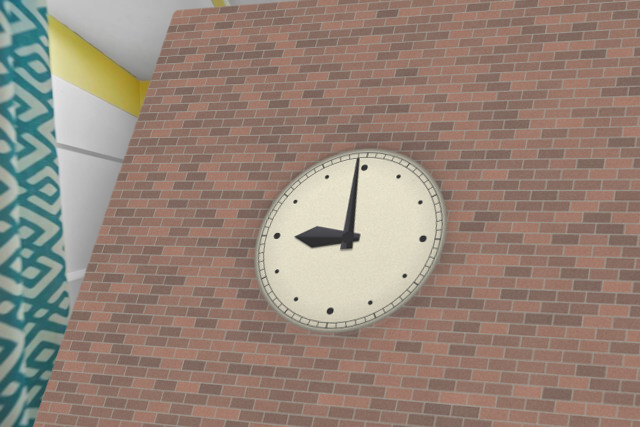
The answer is 8:59
